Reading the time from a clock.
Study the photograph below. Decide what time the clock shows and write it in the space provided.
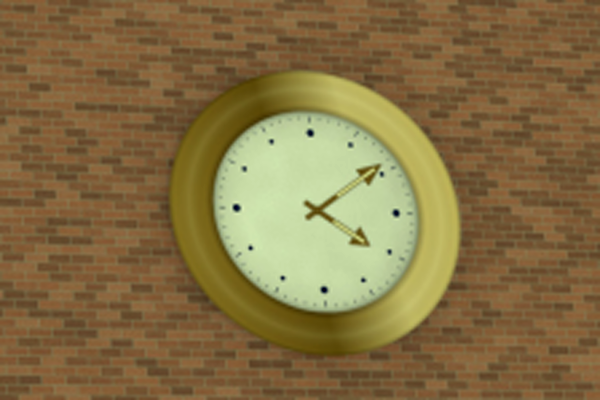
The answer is 4:09
